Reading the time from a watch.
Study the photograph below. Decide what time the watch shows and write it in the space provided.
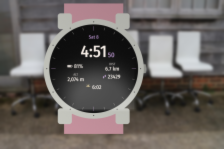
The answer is 4:51
